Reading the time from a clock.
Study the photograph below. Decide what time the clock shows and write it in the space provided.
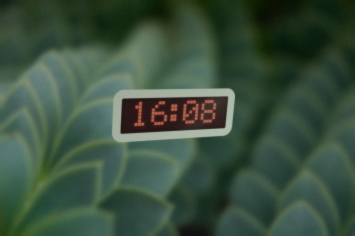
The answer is 16:08
